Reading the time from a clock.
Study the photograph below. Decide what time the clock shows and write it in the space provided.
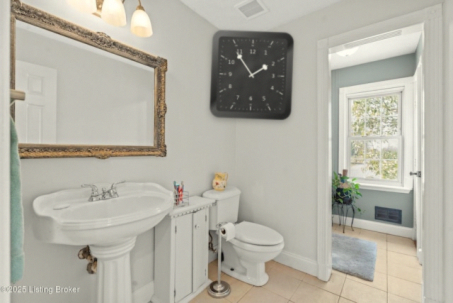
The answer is 1:54
